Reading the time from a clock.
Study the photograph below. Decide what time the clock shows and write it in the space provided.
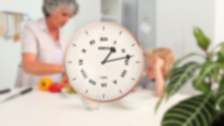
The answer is 1:13
